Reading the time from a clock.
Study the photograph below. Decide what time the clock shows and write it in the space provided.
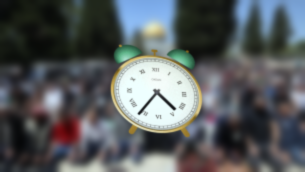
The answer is 4:36
